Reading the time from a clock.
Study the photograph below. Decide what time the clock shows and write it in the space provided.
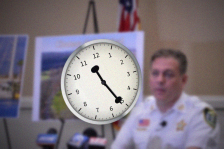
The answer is 11:26
